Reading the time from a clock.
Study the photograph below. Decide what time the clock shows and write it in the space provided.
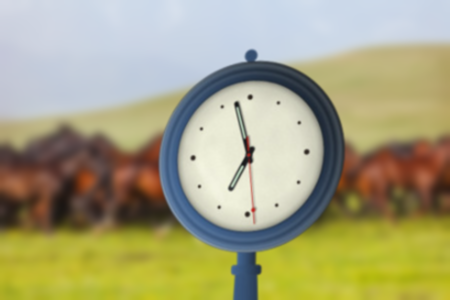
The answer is 6:57:29
